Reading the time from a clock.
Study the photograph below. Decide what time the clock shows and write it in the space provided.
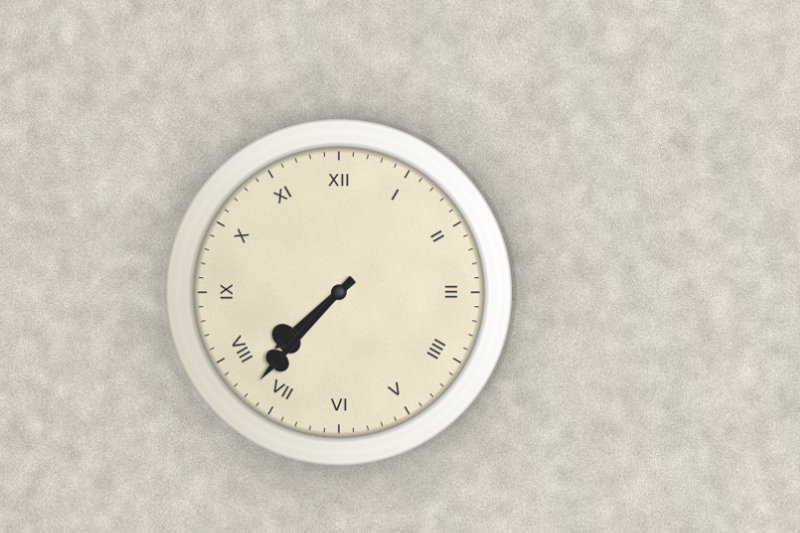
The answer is 7:37
